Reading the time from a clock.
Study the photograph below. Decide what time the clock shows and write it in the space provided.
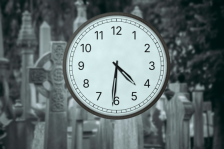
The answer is 4:31
